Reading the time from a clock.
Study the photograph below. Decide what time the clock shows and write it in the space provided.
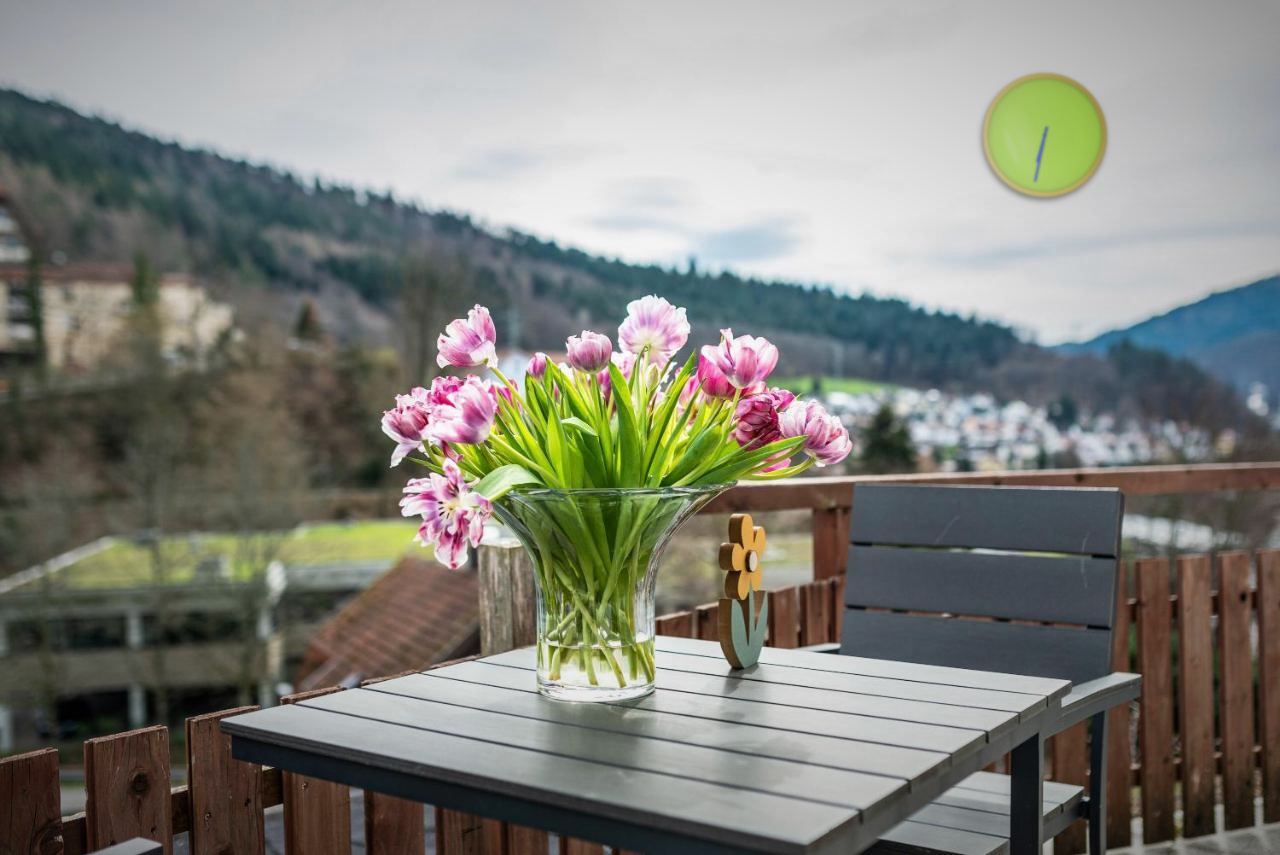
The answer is 6:32
